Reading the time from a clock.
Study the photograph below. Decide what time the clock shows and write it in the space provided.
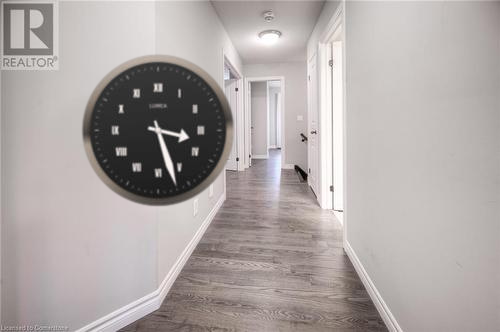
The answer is 3:27
